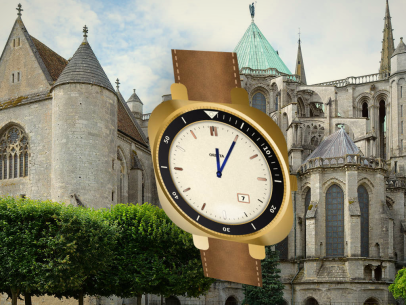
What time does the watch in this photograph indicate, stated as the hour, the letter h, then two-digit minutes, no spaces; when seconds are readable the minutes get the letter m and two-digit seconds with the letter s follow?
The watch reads 12h05
